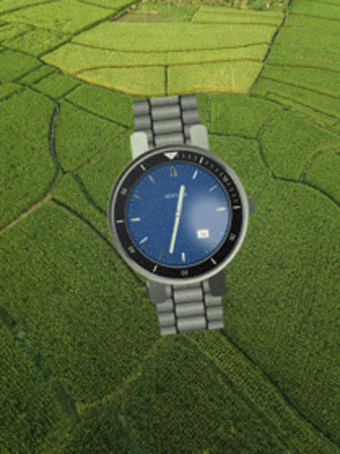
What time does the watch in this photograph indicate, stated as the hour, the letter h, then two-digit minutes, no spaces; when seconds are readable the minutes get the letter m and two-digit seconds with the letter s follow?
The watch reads 12h33
